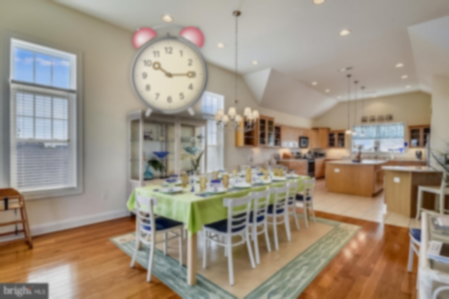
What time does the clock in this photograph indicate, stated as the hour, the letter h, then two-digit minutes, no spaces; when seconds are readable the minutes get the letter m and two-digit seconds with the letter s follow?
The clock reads 10h15
